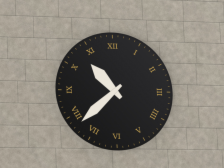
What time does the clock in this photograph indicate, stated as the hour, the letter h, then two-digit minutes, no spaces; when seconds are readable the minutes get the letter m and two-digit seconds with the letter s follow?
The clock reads 10h38
